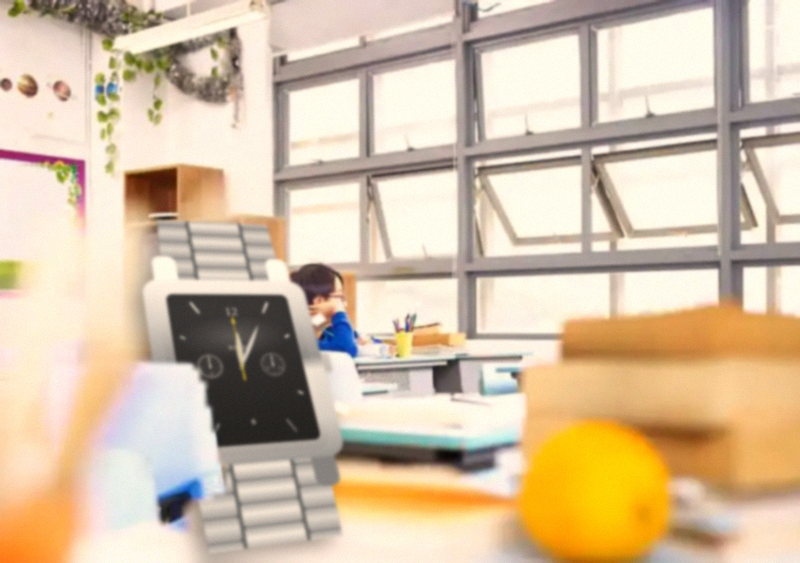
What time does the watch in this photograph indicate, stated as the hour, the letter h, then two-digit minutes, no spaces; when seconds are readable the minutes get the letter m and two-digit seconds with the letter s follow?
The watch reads 12h05
